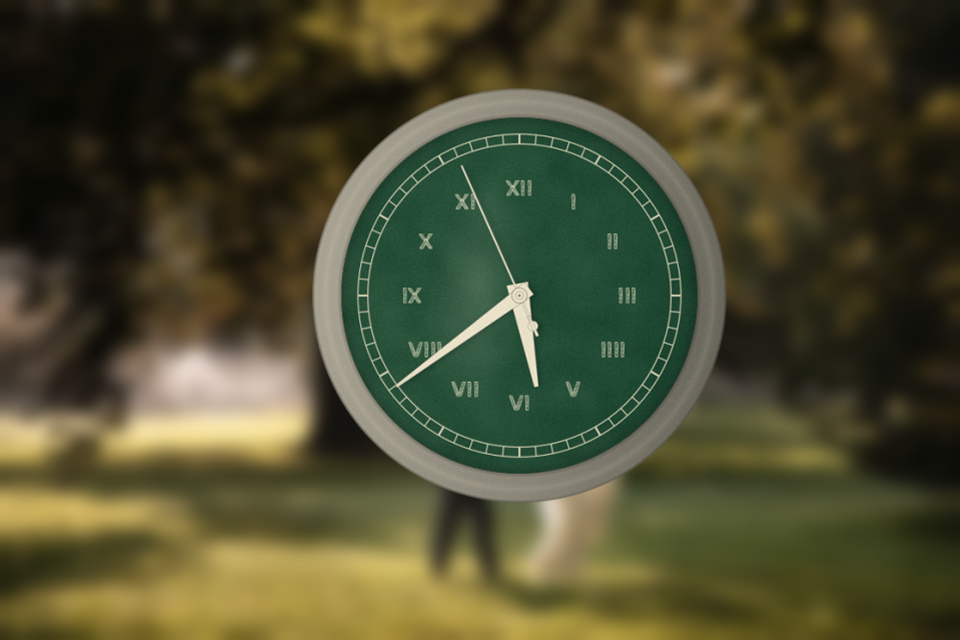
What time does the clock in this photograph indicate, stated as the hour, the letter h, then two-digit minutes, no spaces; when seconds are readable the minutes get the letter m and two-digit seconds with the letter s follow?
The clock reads 5h38m56s
